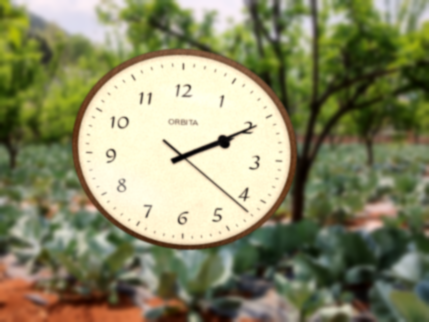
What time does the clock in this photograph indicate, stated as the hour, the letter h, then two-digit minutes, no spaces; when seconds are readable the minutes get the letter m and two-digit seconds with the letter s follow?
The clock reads 2h10m22s
